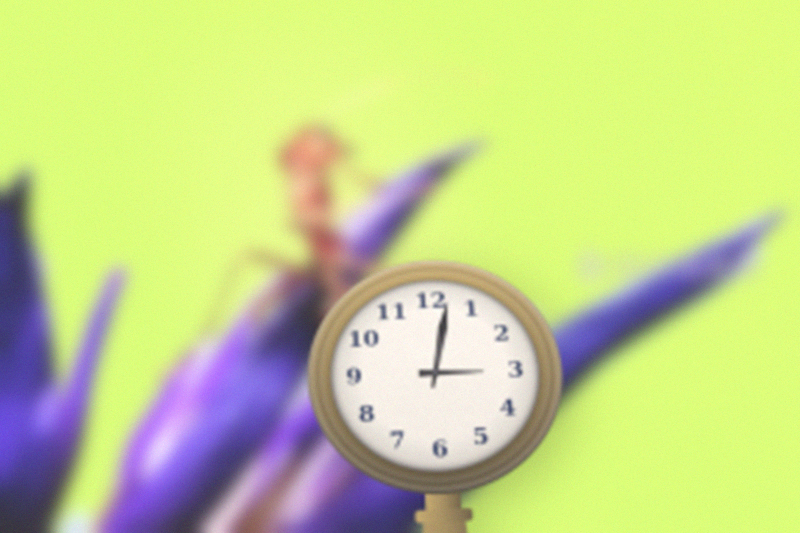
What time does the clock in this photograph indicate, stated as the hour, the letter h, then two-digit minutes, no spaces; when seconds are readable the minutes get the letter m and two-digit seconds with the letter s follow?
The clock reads 3h02
